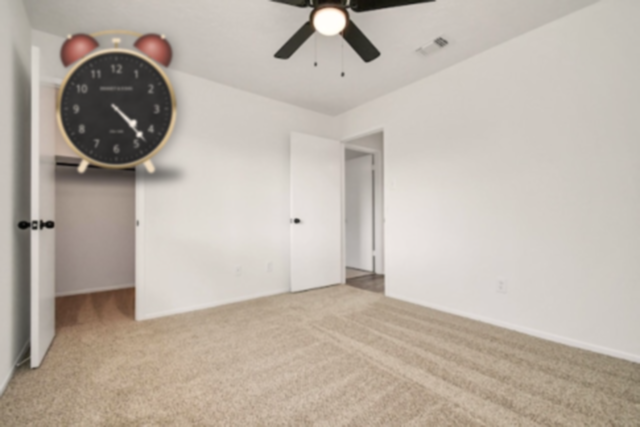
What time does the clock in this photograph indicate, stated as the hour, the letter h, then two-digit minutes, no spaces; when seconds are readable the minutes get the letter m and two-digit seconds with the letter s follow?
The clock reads 4h23
